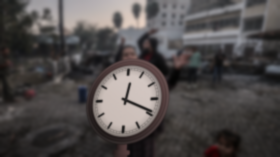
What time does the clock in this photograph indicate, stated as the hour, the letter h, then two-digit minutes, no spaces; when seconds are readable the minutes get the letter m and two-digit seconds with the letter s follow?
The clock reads 12h19
